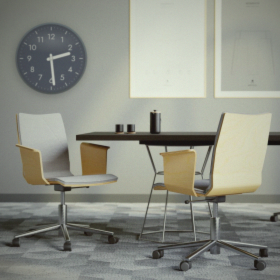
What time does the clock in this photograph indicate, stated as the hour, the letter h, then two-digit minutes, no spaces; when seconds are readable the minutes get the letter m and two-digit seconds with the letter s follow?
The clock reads 2h29
